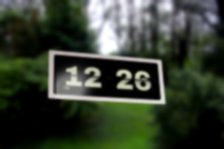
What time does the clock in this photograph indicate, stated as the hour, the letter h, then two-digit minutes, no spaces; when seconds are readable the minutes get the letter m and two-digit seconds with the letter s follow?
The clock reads 12h26
